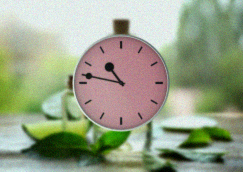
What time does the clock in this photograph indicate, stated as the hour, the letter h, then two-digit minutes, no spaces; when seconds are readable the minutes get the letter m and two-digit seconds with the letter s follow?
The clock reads 10h47
